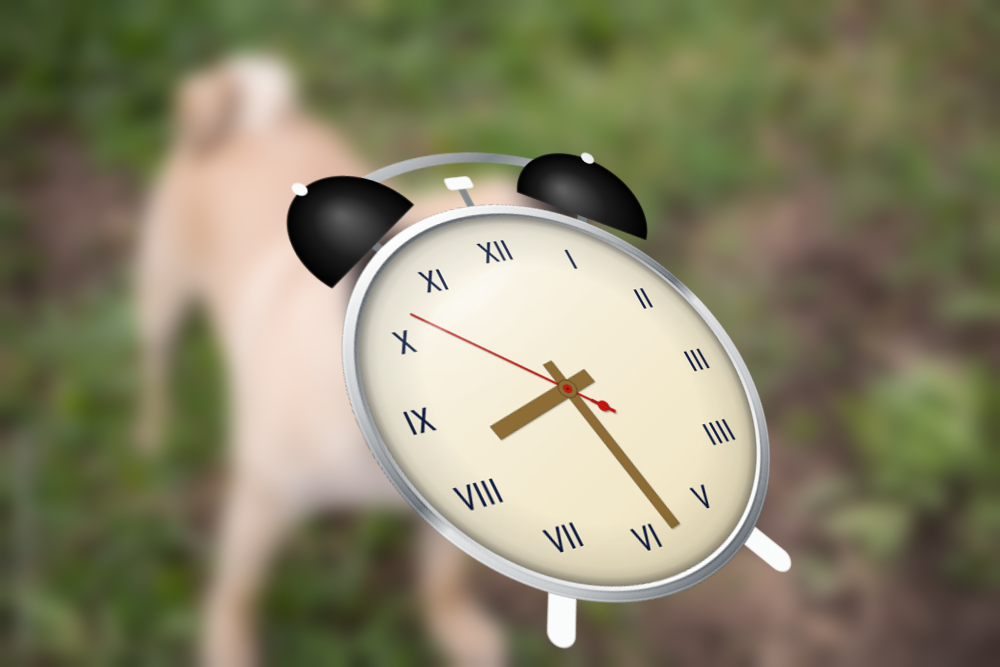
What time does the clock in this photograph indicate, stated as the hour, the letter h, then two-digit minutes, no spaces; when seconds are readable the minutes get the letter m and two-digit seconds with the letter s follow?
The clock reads 8h27m52s
